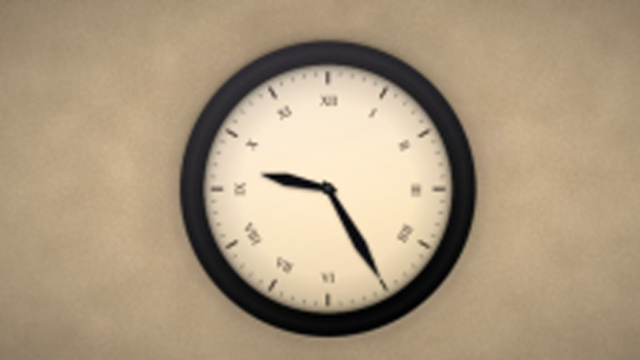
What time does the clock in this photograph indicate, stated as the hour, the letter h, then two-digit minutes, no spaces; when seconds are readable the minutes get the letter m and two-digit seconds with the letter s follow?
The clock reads 9h25
